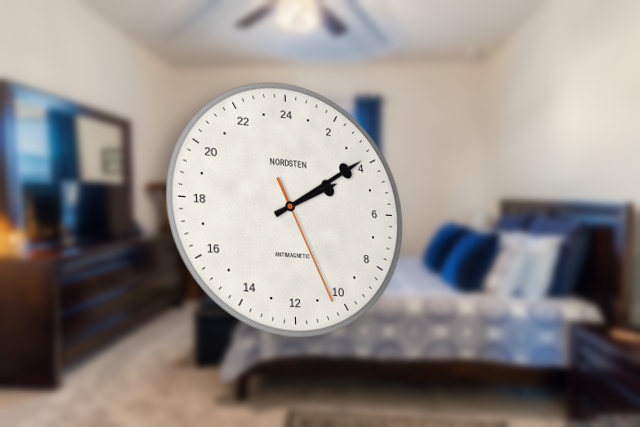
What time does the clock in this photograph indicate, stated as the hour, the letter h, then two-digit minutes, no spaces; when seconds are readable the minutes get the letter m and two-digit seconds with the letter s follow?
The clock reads 4h09m26s
